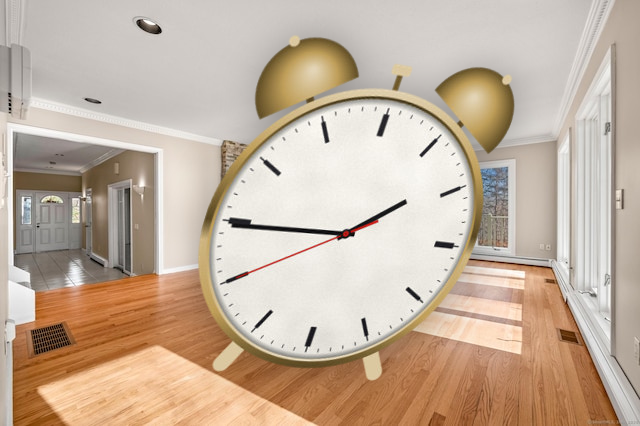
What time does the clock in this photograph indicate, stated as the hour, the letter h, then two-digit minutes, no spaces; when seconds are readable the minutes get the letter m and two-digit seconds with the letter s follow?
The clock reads 1h44m40s
